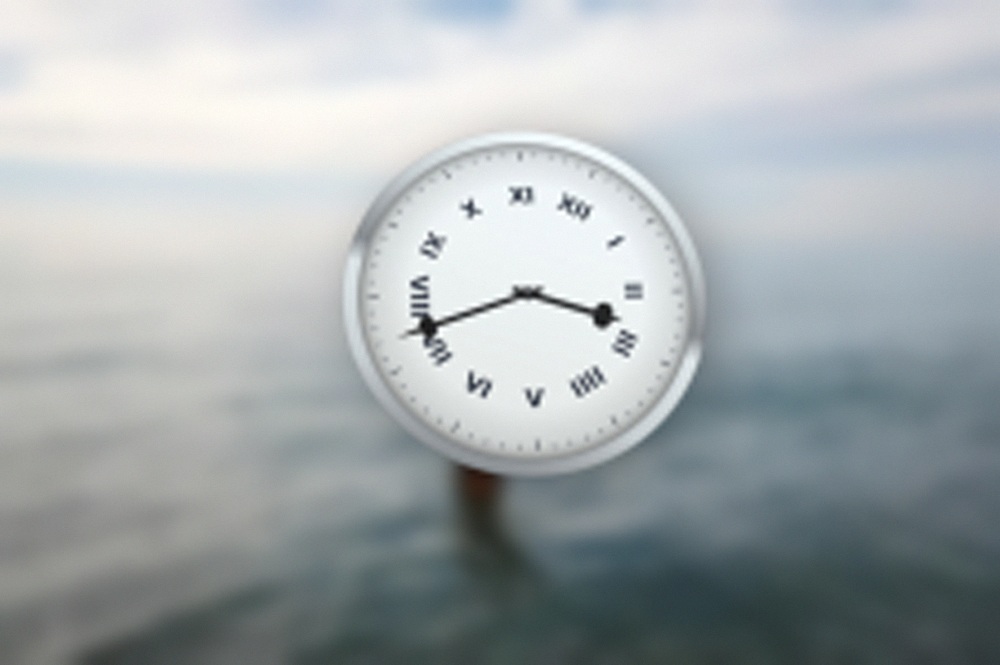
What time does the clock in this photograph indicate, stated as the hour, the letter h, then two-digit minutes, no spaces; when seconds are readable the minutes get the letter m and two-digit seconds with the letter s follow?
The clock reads 2h37
